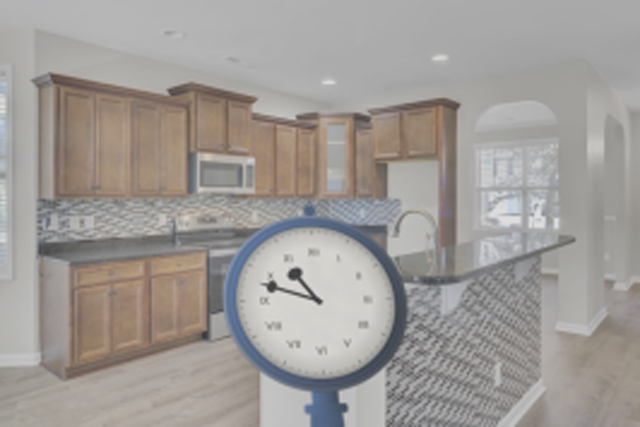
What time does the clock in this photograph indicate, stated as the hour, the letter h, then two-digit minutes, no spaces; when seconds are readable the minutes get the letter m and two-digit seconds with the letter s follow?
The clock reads 10h48
